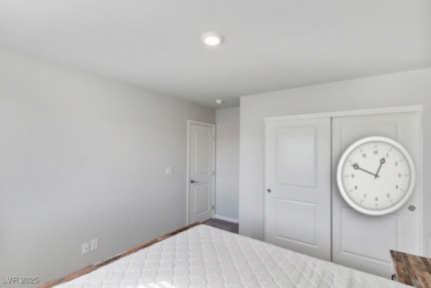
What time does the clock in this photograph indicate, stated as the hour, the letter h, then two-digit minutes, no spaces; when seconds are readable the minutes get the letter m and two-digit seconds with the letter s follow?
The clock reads 12h49
